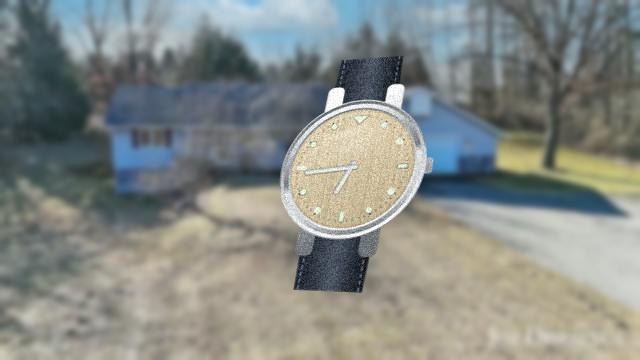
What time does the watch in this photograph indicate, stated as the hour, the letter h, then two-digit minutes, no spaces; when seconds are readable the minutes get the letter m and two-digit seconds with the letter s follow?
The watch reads 6h44
